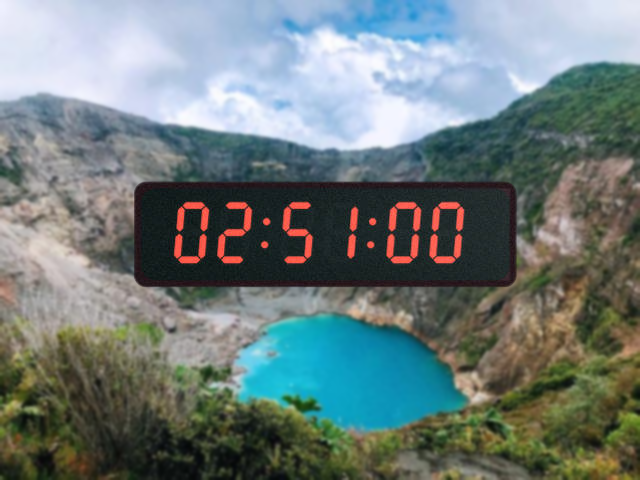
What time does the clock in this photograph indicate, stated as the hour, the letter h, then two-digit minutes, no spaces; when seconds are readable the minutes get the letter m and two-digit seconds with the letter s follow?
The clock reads 2h51m00s
